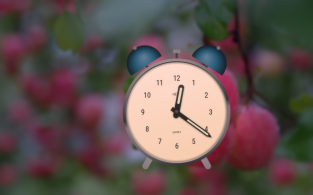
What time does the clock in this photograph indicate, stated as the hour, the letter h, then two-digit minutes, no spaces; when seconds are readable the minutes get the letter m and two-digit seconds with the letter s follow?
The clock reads 12h21
